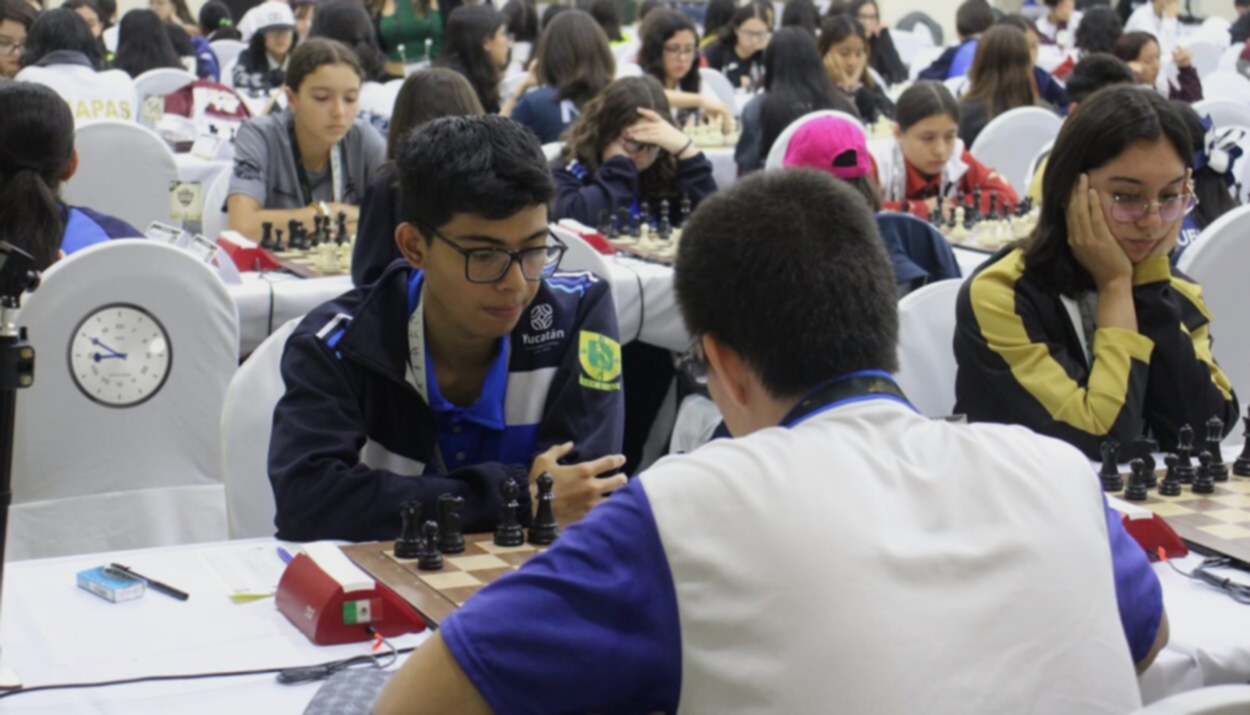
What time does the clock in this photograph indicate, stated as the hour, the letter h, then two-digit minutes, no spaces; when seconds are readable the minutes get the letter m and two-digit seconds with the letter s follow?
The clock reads 8h50
